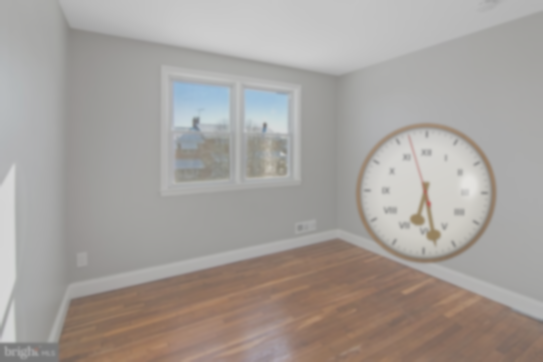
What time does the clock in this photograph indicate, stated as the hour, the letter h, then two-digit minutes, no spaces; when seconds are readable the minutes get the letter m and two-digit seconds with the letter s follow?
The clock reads 6h27m57s
